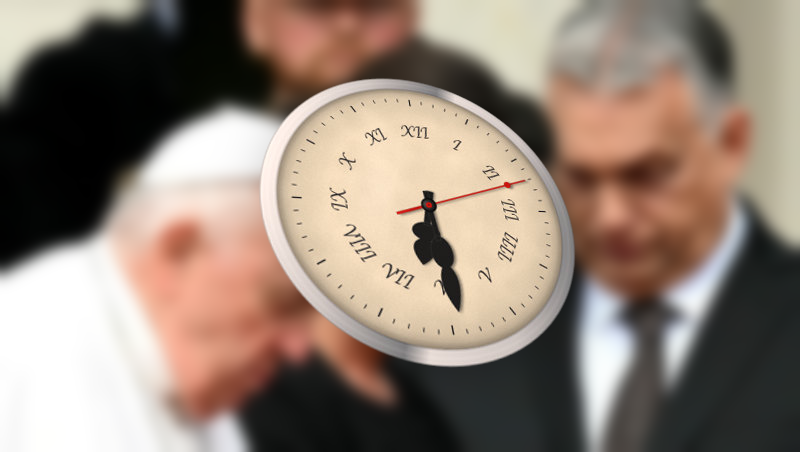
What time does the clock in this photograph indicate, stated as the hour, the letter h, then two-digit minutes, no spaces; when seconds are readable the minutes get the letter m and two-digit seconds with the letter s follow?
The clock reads 6h29m12s
